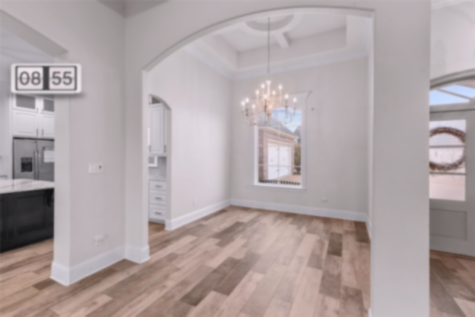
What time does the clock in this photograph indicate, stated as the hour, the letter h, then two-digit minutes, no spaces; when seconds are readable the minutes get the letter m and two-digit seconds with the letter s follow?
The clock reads 8h55
